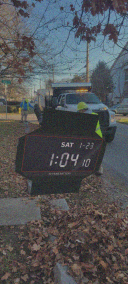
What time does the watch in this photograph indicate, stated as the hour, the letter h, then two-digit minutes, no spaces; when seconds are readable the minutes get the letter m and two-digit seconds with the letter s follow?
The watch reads 1h04m10s
